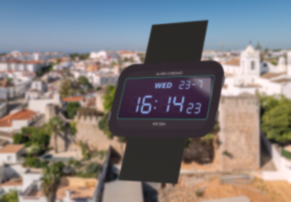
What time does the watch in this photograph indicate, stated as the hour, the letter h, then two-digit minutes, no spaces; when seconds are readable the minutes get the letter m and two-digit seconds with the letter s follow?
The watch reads 16h14
